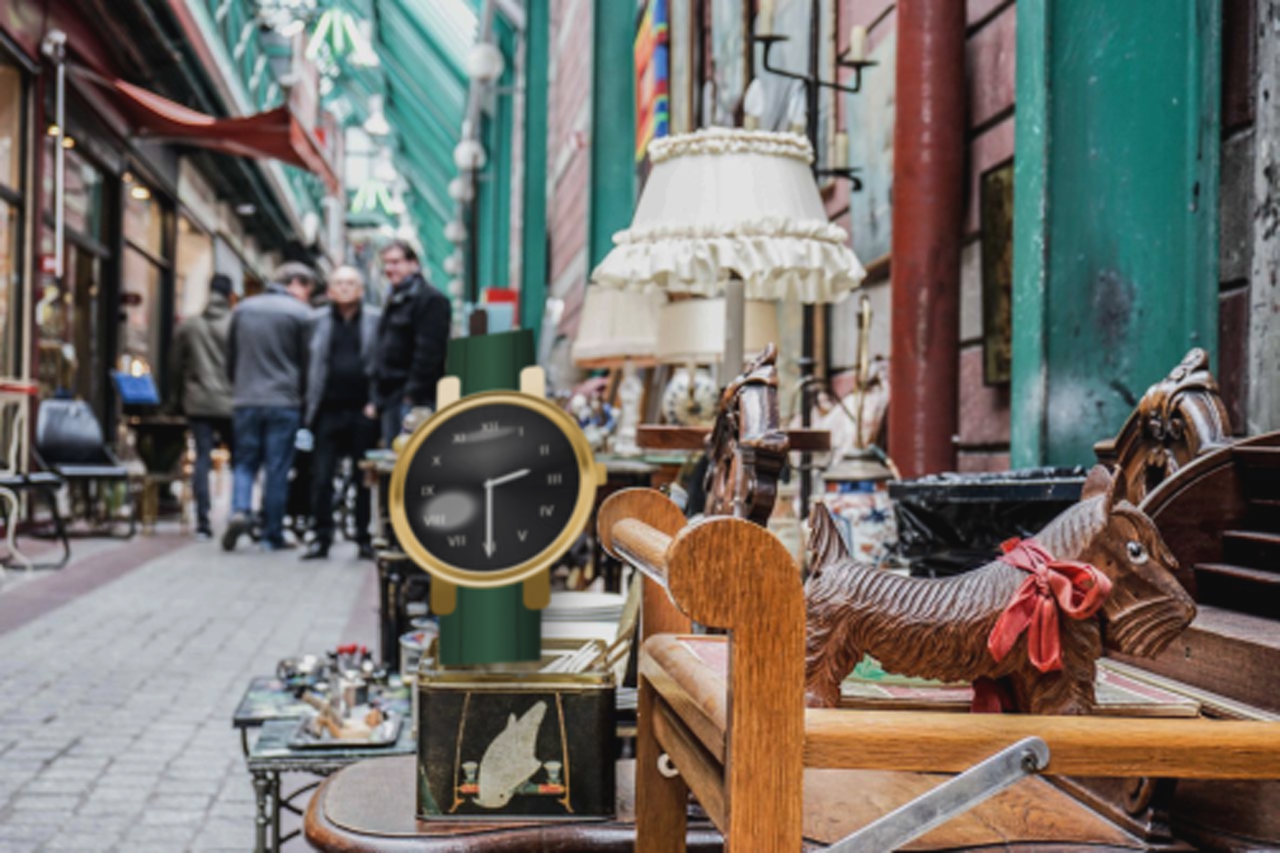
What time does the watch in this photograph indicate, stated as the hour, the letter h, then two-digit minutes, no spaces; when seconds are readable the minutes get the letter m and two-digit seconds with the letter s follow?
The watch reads 2h30
